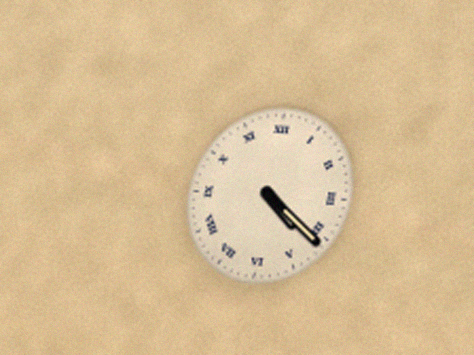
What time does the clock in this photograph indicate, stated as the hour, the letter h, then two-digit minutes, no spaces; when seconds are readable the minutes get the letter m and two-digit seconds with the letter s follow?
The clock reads 4h21
